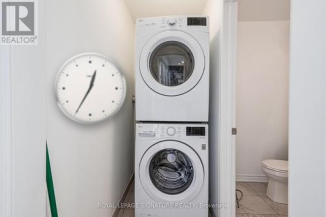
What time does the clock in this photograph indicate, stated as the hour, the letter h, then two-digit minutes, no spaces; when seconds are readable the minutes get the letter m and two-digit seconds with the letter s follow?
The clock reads 12h35
